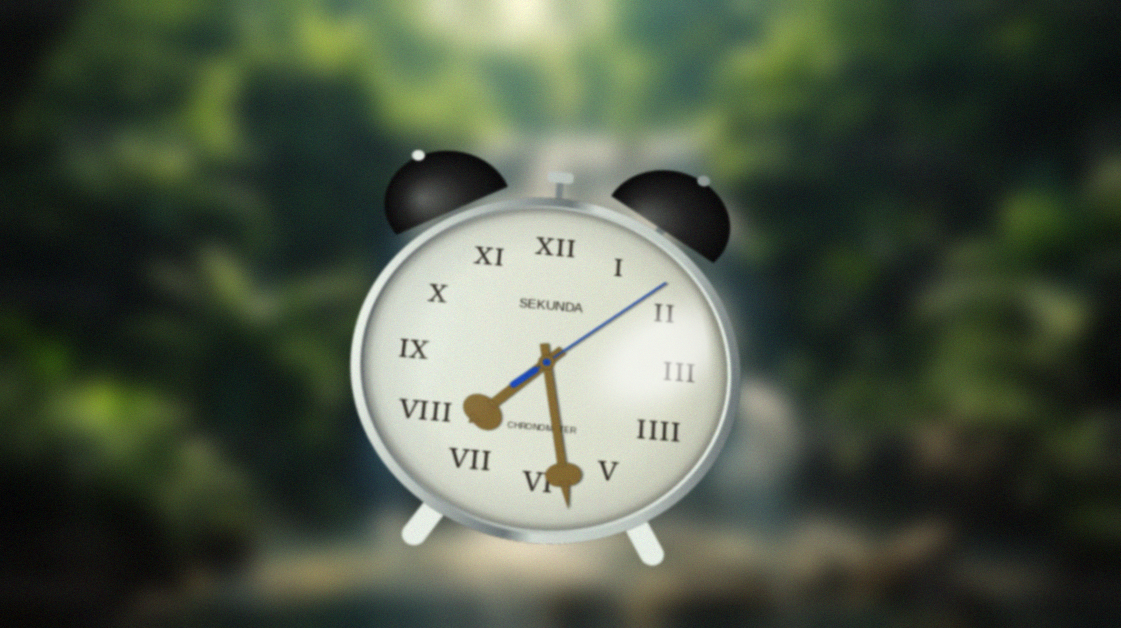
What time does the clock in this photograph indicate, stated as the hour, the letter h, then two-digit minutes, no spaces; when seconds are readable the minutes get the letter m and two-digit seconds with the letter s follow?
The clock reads 7h28m08s
